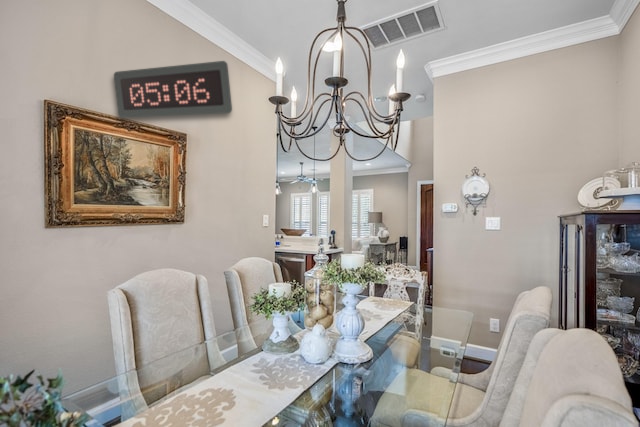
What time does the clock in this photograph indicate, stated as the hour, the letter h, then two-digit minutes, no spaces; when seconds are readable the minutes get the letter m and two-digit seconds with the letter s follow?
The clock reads 5h06
